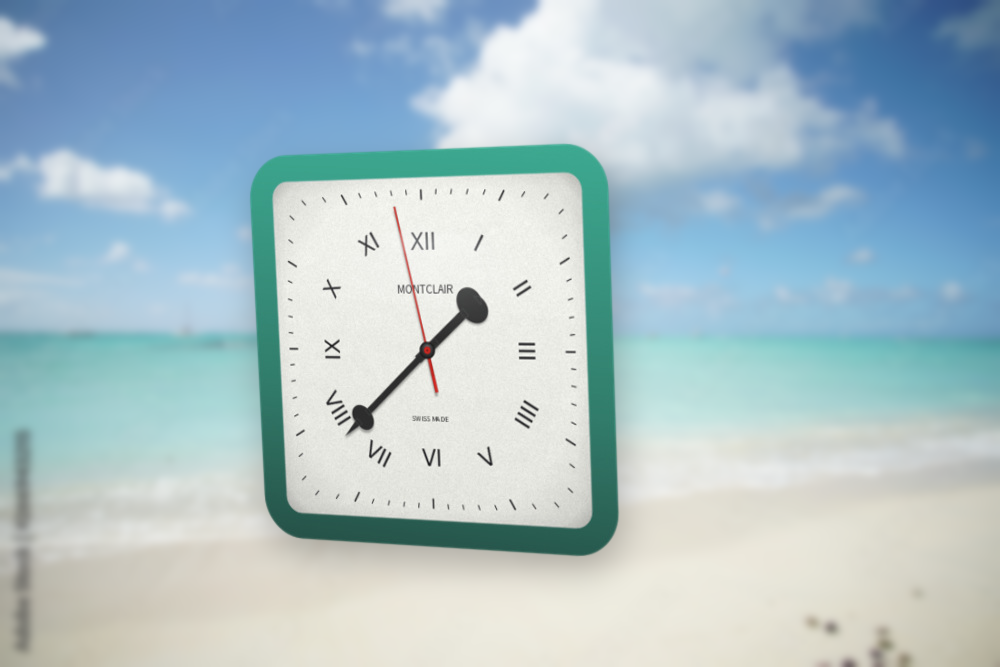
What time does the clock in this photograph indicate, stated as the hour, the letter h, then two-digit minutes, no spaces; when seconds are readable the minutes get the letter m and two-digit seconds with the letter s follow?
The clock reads 1h37m58s
